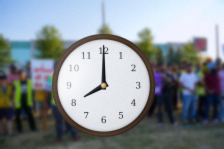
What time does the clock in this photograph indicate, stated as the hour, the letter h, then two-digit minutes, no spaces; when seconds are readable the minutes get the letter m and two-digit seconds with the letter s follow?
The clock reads 8h00
